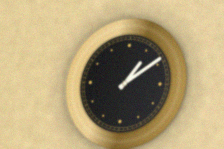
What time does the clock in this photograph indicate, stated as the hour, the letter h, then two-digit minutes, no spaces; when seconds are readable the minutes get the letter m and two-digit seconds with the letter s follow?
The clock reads 1h09
